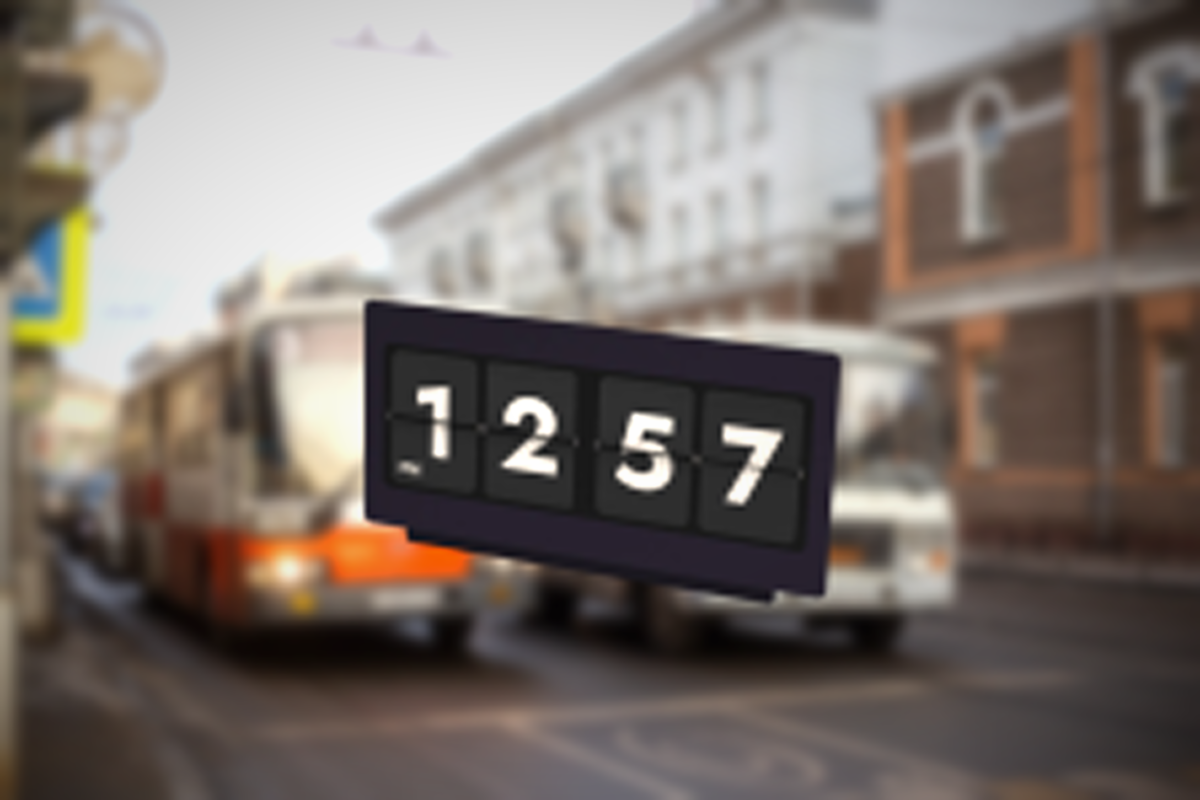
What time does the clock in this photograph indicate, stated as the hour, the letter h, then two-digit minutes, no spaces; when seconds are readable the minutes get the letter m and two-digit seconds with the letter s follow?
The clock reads 12h57
